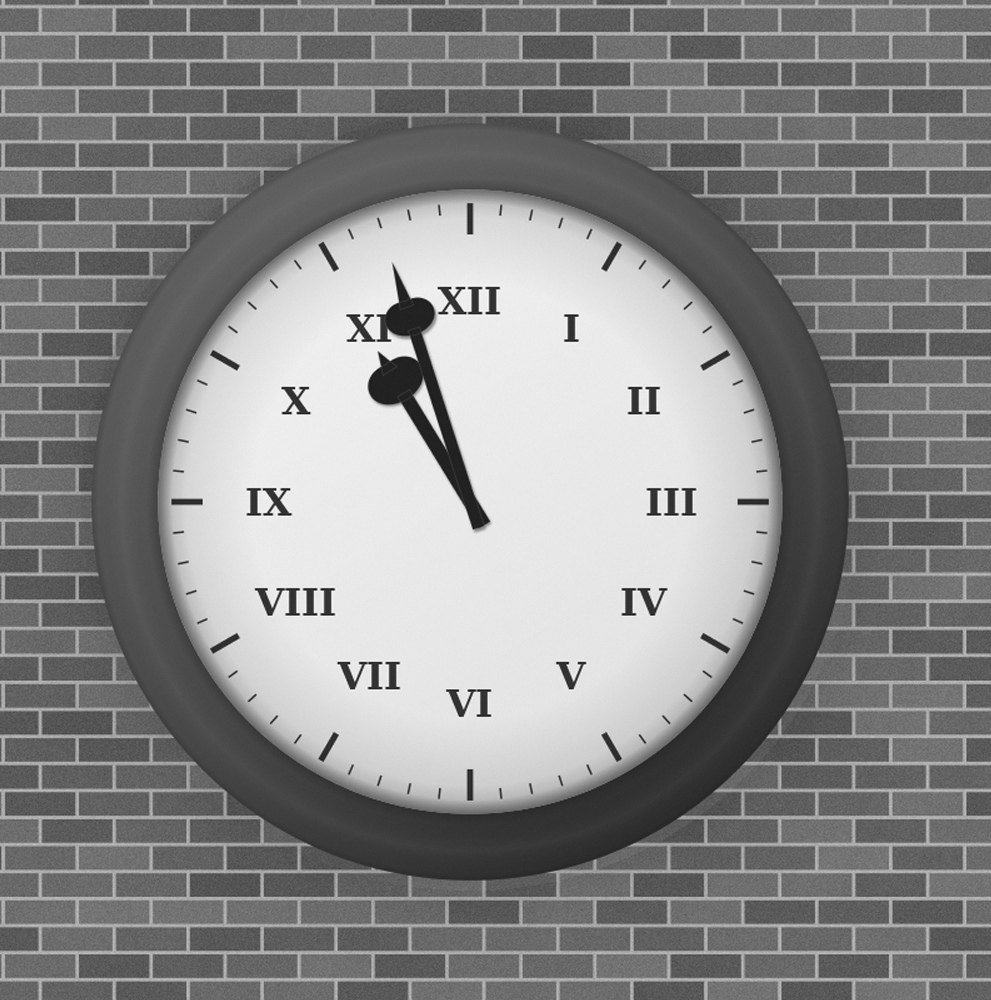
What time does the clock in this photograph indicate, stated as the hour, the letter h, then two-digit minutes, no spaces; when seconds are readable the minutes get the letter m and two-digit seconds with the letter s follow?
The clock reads 10h57
